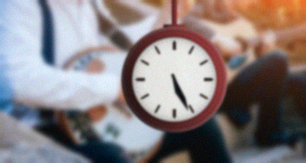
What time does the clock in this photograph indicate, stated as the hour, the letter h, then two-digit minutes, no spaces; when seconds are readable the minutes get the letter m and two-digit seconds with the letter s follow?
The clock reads 5h26
